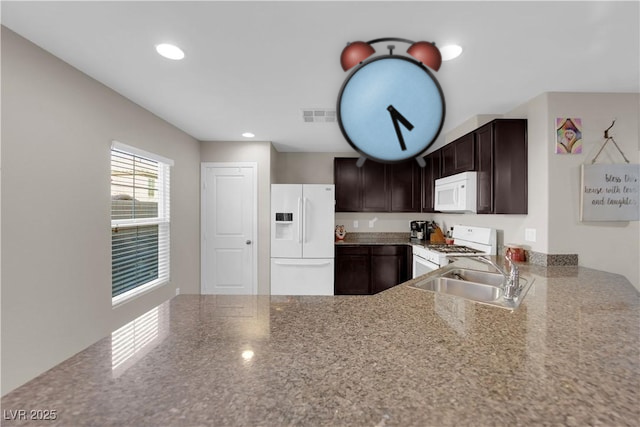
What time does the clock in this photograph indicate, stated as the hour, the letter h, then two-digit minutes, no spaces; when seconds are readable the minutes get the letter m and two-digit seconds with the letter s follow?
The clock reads 4h27
